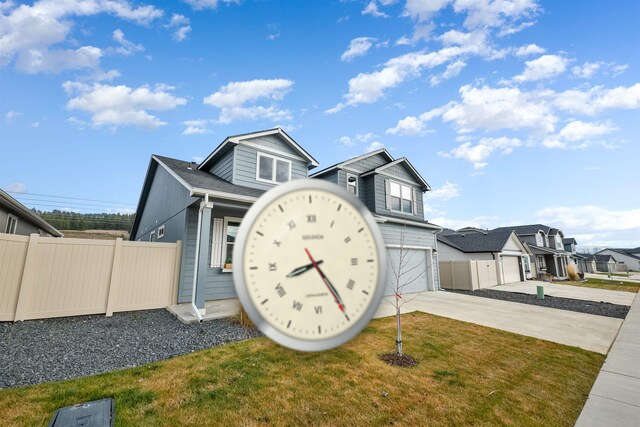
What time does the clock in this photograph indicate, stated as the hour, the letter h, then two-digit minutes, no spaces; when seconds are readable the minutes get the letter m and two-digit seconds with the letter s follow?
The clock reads 8h24m25s
